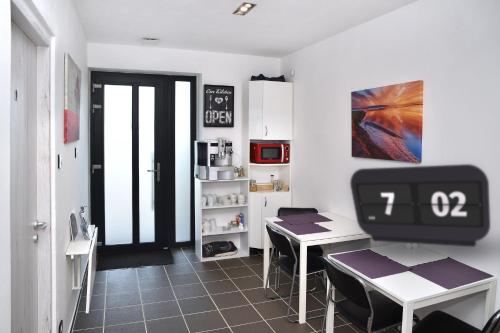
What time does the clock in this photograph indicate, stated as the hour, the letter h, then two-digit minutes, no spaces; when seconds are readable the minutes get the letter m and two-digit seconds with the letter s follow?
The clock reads 7h02
